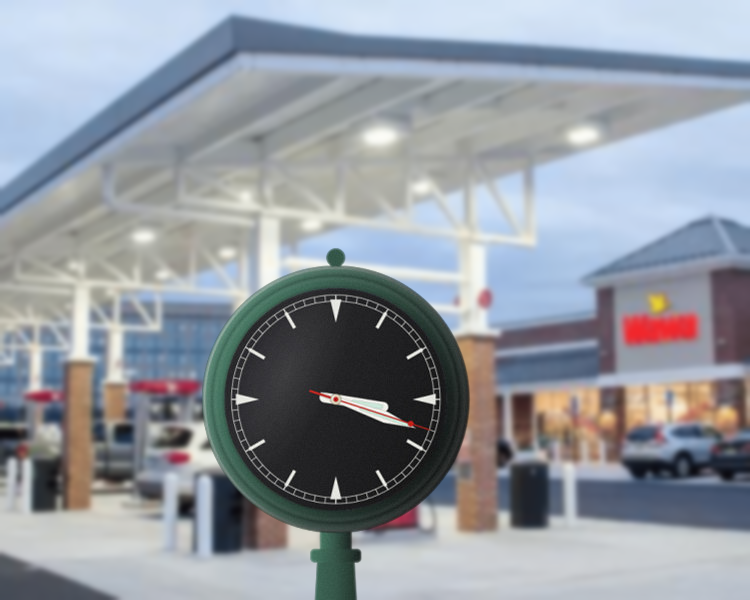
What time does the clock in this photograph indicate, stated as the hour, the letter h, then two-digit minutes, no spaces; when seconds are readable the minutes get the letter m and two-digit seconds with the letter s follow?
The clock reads 3h18m18s
